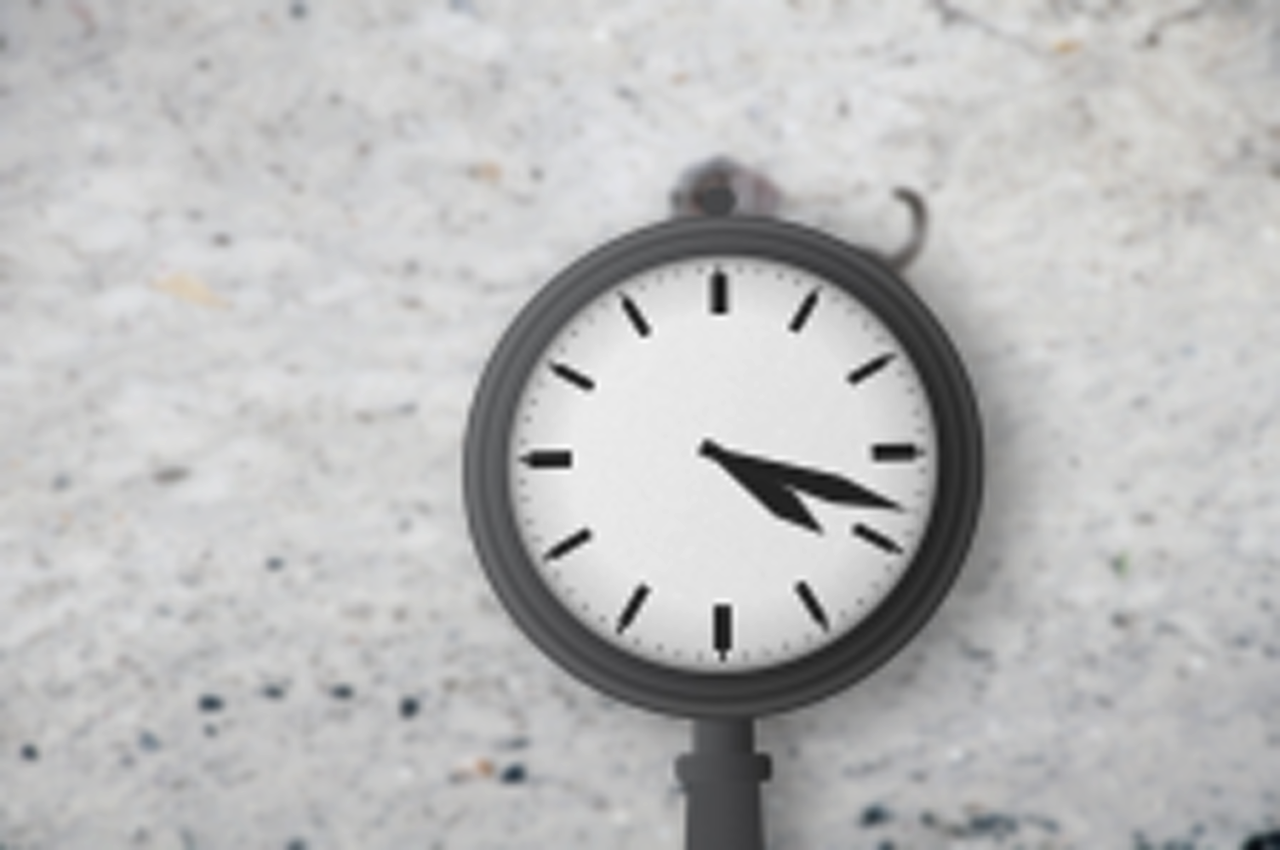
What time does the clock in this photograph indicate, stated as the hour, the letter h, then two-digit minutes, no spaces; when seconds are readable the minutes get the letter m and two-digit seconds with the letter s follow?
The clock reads 4h18
